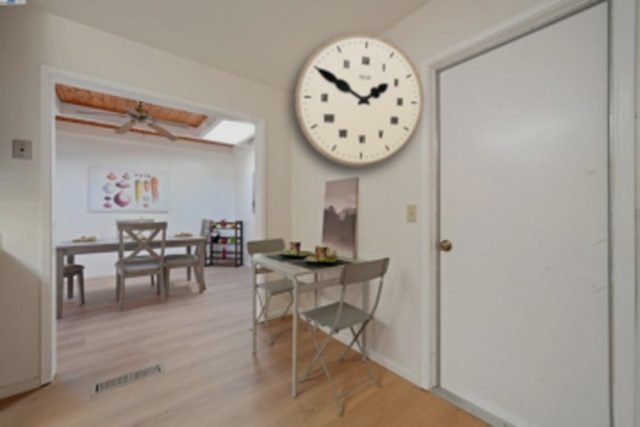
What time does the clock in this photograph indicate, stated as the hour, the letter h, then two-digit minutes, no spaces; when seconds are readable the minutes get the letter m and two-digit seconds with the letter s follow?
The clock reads 1h50
